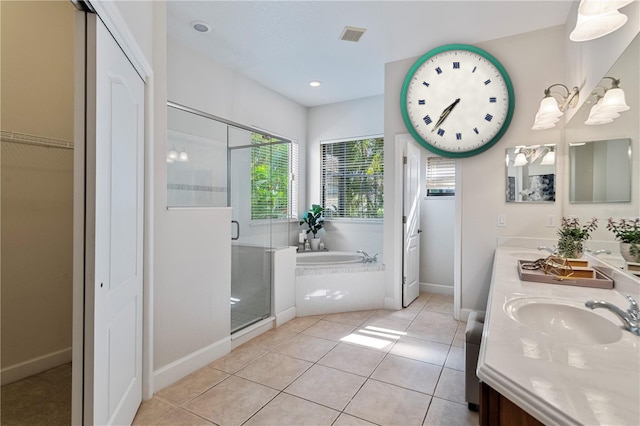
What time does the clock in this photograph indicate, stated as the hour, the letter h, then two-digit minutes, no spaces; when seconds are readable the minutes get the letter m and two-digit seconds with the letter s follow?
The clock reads 7h37
